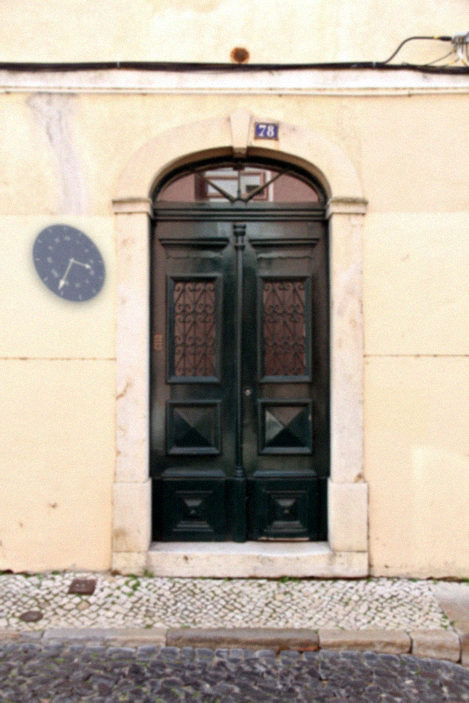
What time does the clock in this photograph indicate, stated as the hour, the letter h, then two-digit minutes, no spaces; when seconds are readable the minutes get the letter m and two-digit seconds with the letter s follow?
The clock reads 3h36
